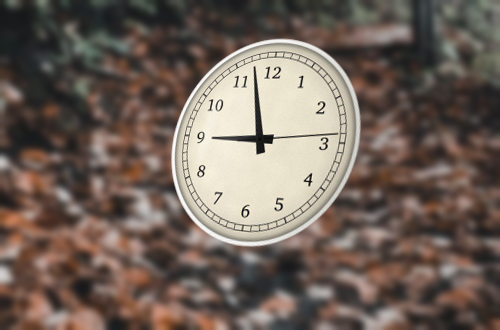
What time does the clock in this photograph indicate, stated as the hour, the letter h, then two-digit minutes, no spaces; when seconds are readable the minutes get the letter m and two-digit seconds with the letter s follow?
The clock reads 8h57m14s
